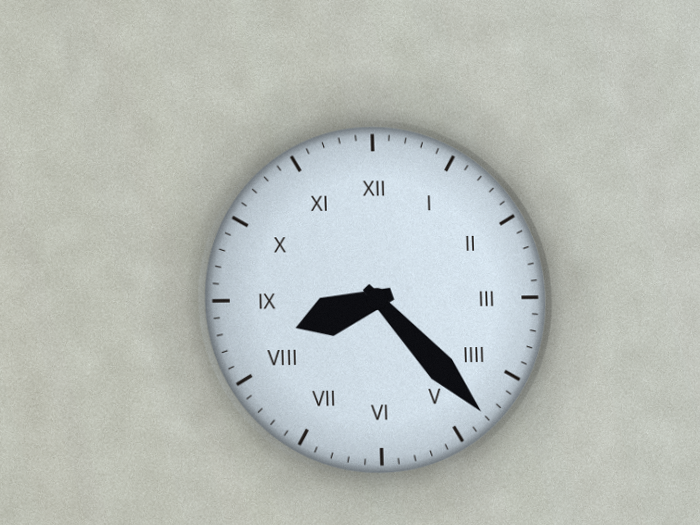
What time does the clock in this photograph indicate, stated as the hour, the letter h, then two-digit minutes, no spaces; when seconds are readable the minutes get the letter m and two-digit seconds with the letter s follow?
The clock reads 8h23
